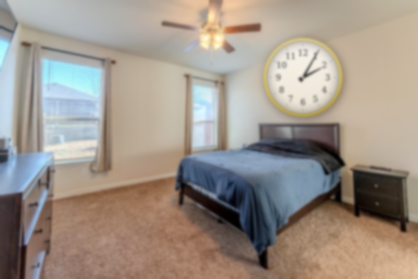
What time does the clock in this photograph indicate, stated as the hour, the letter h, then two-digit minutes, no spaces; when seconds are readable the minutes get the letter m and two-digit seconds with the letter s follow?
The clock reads 2h05
